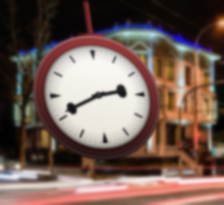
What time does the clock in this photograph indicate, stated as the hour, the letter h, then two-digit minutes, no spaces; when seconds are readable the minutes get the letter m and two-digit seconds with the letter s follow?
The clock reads 2h41
